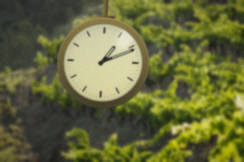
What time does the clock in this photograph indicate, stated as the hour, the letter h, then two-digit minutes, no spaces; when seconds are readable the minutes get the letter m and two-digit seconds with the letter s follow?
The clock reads 1h11
